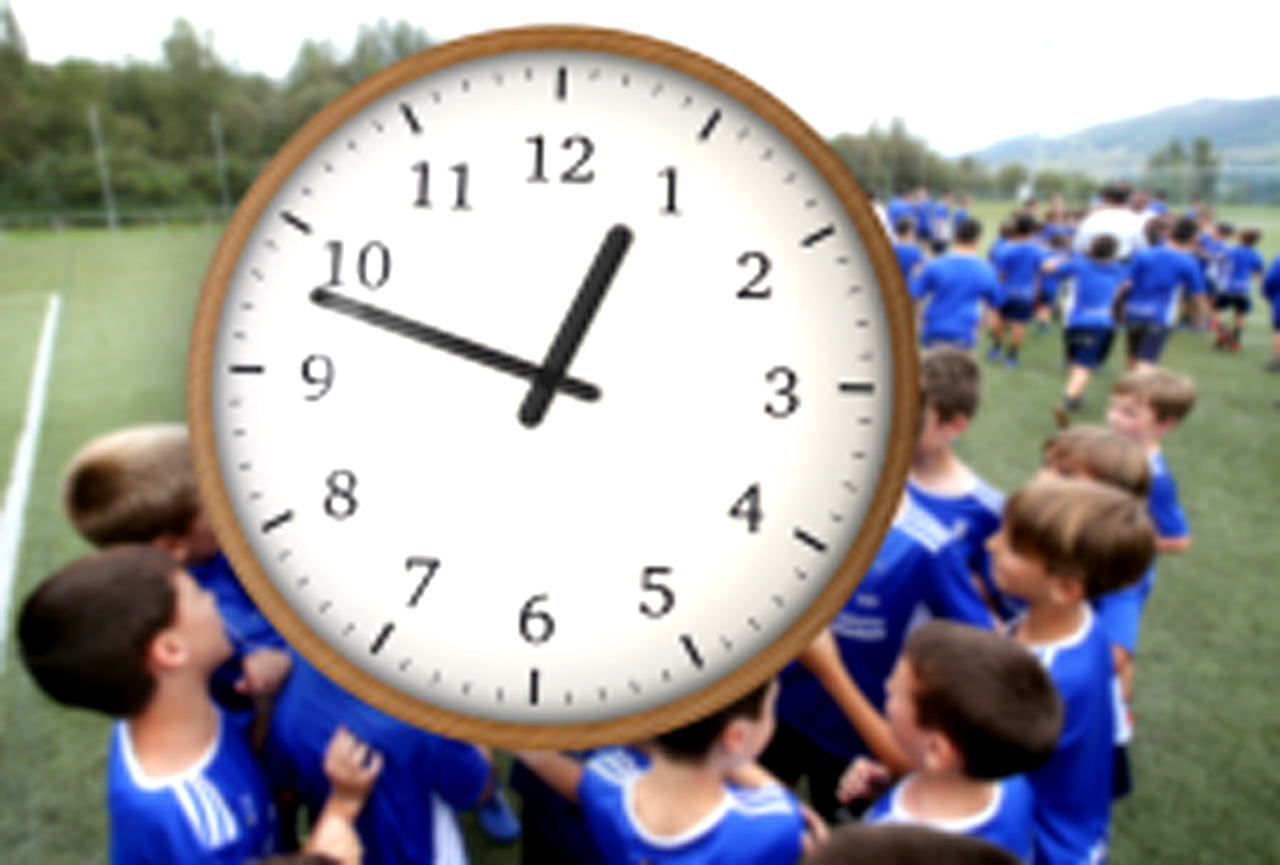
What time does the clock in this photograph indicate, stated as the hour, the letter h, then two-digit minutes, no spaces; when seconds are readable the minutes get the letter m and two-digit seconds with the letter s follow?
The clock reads 12h48
